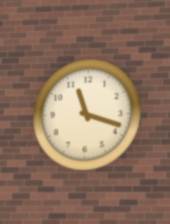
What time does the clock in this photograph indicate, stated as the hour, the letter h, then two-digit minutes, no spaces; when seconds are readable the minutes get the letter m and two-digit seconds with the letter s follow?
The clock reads 11h18
